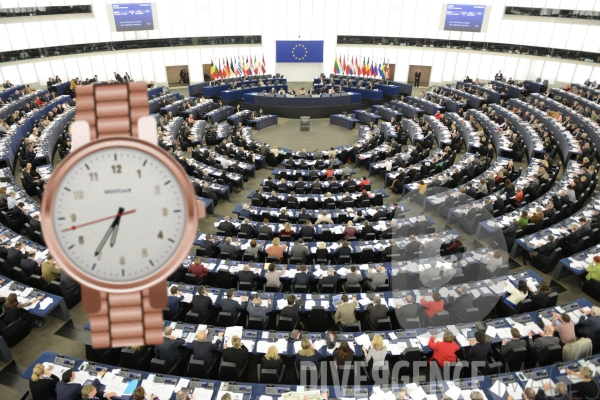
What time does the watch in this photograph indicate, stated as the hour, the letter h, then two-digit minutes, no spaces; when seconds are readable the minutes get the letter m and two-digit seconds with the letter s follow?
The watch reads 6h35m43s
